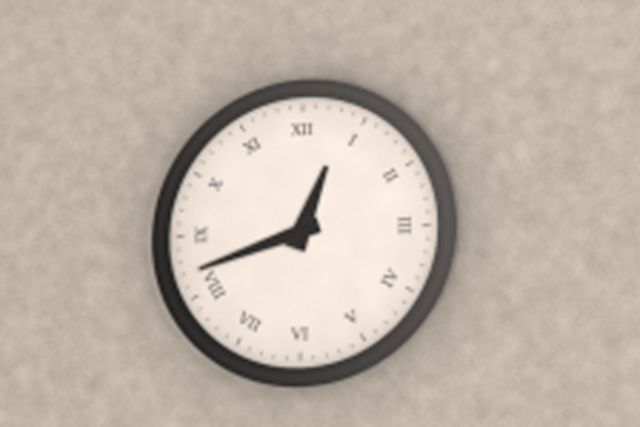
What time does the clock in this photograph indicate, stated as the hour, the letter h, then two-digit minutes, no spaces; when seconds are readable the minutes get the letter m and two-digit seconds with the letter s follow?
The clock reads 12h42
